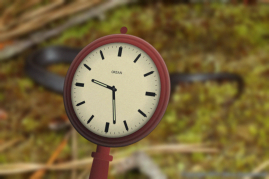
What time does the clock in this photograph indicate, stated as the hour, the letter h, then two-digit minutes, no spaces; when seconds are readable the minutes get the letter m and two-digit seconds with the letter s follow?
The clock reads 9h28
